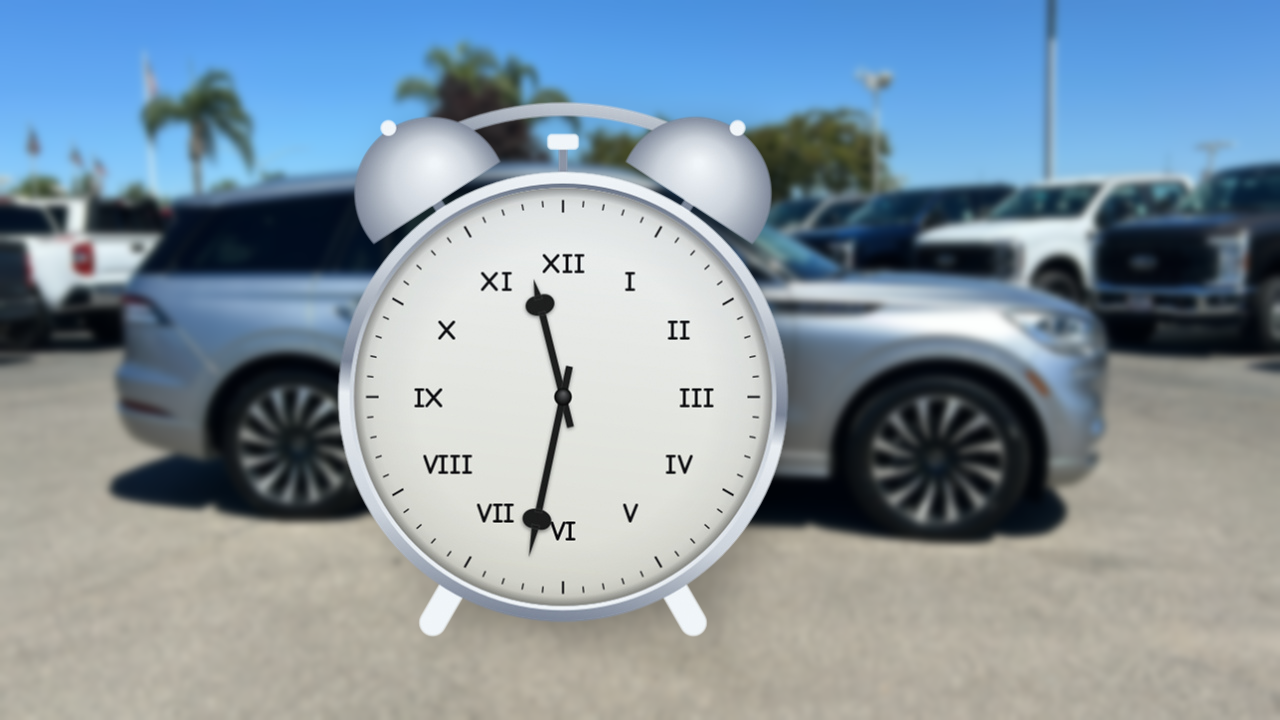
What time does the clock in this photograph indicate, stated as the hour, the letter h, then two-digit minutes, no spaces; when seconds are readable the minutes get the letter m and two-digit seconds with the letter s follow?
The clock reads 11h32
